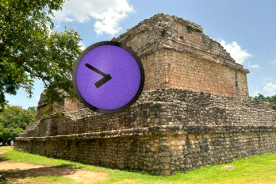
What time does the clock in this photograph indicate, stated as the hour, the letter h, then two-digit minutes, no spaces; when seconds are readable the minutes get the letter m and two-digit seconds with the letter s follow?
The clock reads 7h50
